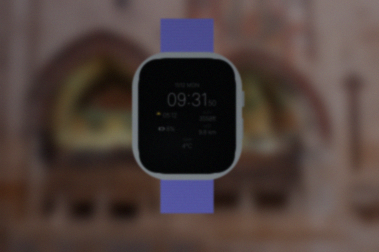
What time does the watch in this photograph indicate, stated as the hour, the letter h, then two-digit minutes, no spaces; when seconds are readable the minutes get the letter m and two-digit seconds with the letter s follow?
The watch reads 9h31
